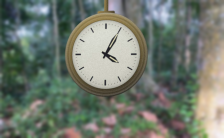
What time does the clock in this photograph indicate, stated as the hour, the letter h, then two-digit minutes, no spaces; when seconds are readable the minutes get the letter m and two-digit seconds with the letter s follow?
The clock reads 4h05
